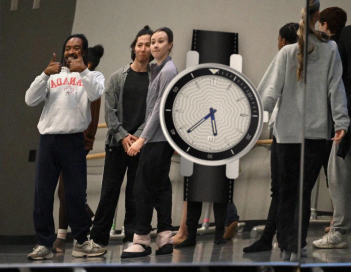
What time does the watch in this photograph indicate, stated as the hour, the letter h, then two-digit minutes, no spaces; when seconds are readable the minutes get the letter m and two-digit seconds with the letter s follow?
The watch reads 5h38
